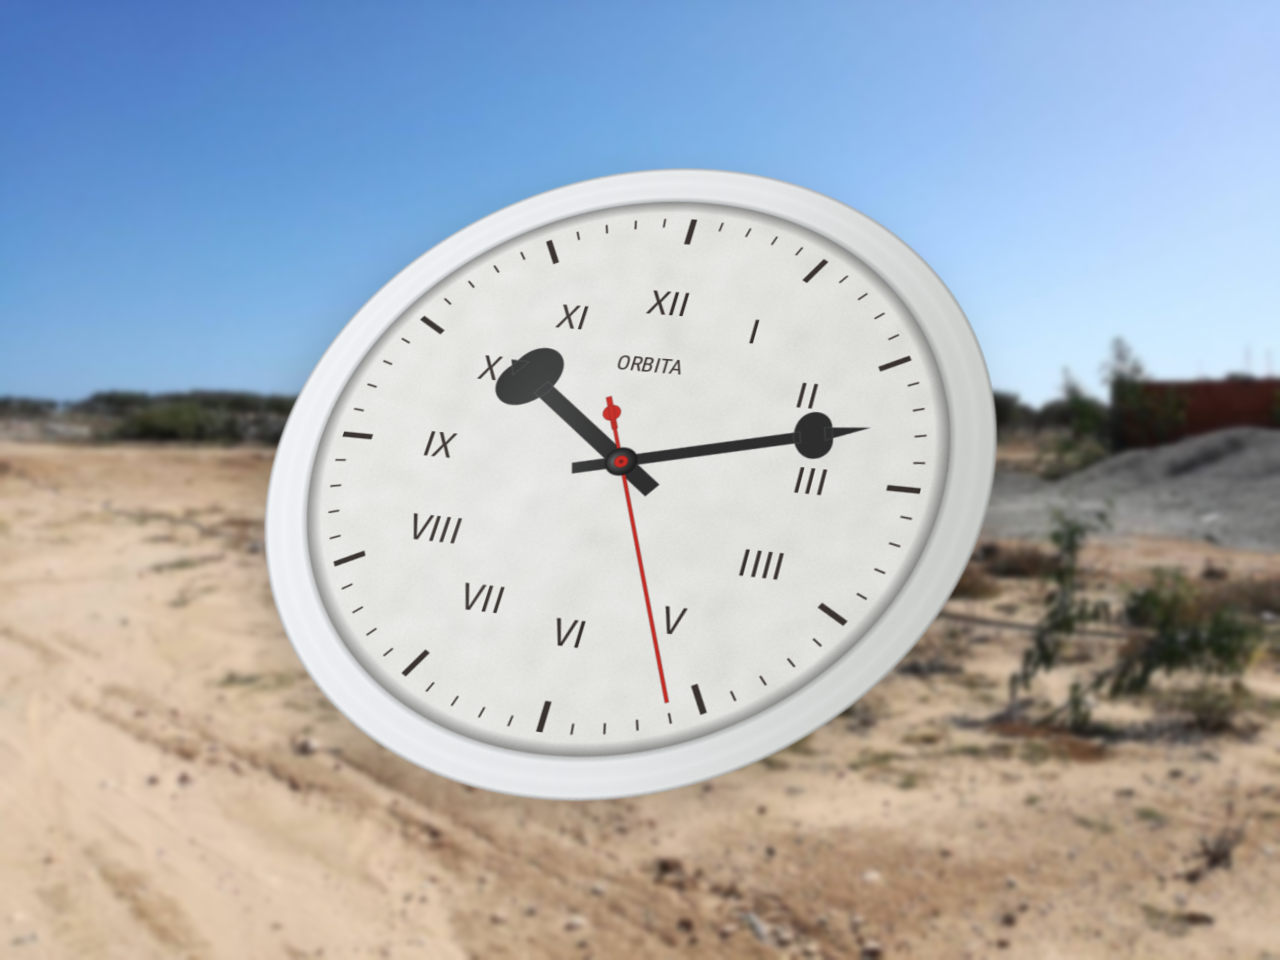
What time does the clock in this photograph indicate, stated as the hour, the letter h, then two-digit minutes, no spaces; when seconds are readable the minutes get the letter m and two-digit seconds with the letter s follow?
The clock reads 10h12m26s
